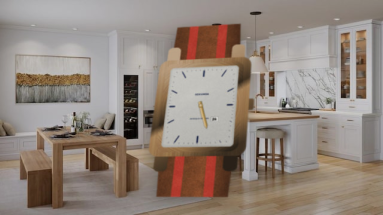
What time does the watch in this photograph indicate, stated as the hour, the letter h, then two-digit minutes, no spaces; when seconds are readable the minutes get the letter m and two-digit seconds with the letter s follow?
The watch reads 5h27
